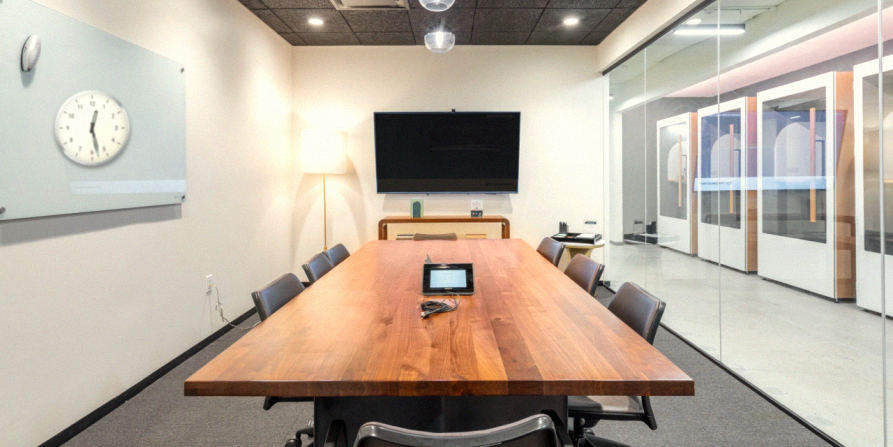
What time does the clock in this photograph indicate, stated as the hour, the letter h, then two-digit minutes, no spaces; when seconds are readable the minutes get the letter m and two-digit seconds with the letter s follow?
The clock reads 12h28
